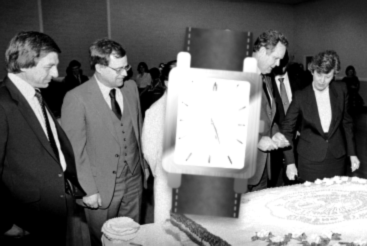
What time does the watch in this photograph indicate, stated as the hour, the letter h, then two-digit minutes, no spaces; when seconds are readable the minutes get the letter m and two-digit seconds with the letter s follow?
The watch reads 5h26
